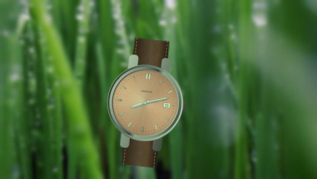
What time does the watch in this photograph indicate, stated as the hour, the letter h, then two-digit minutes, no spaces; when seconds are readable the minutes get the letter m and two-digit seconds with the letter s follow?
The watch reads 8h12
